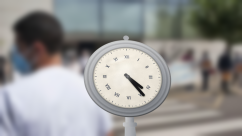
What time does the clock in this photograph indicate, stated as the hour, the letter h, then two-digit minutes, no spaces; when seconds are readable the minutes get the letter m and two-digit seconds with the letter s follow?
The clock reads 4h24
